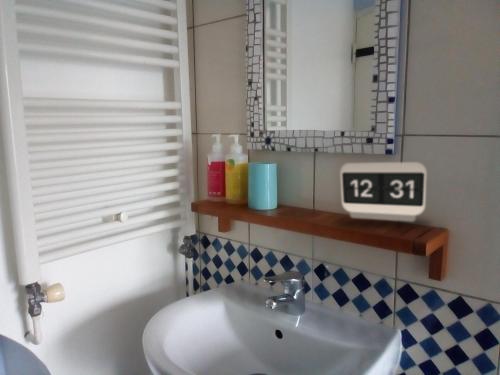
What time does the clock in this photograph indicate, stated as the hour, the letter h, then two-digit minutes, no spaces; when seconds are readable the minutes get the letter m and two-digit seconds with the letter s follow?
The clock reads 12h31
